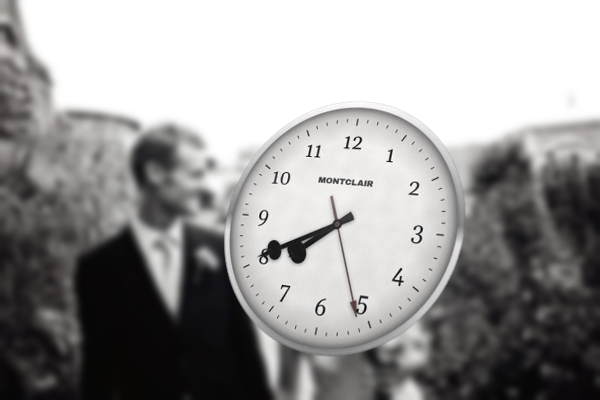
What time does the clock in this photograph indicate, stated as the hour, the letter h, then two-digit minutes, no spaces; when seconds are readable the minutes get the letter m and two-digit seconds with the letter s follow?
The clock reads 7h40m26s
